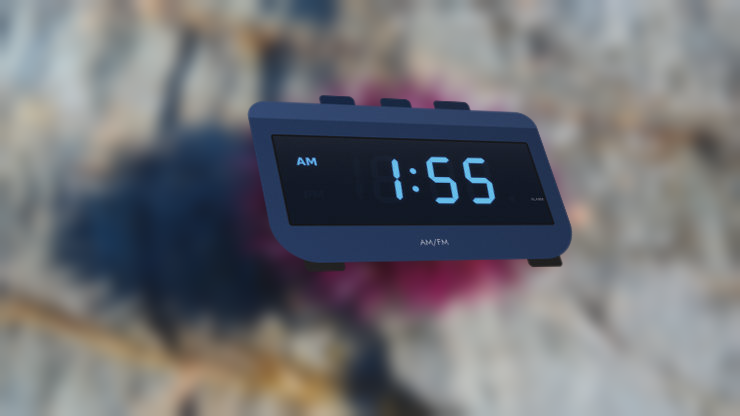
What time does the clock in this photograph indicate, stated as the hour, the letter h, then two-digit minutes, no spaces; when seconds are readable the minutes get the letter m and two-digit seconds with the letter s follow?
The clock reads 1h55
